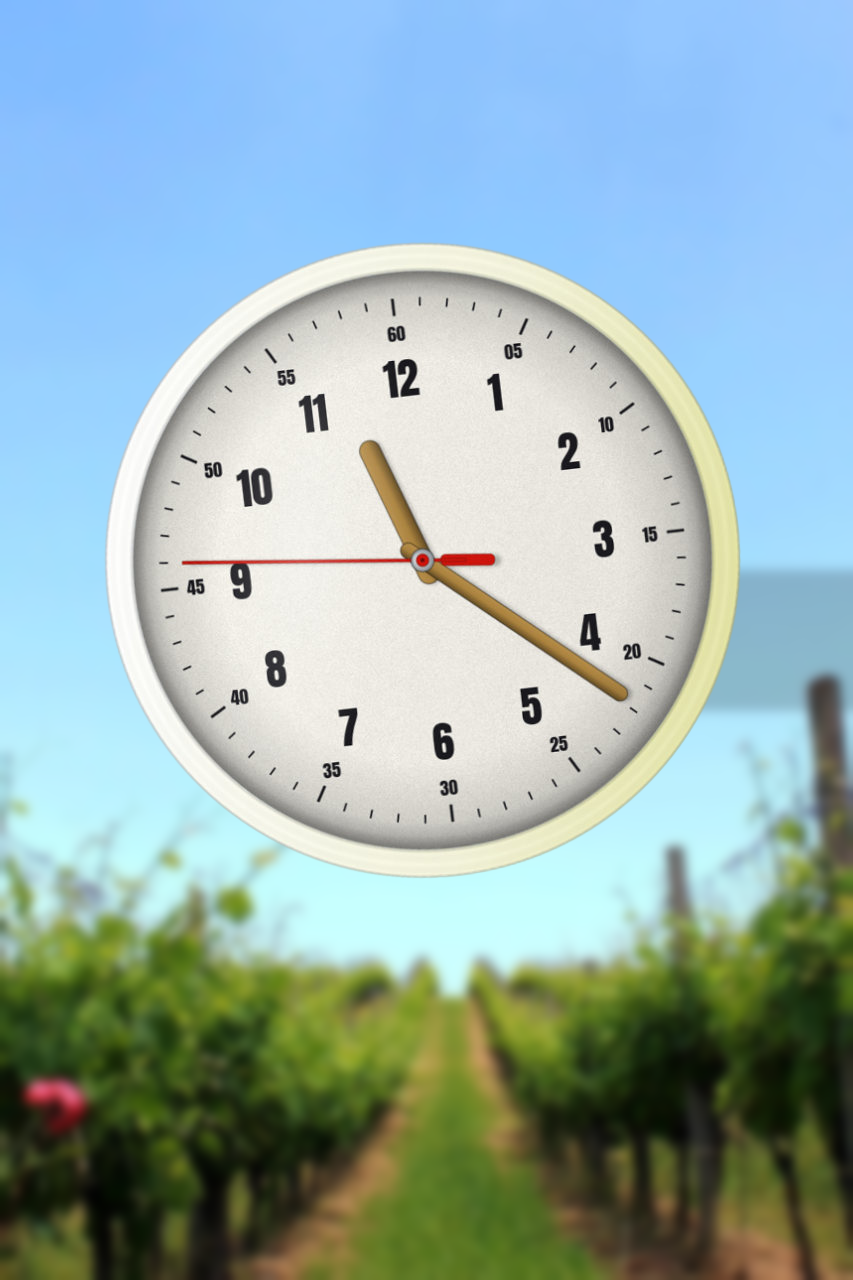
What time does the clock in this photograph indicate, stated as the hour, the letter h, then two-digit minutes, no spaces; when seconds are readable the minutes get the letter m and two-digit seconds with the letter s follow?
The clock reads 11h21m46s
